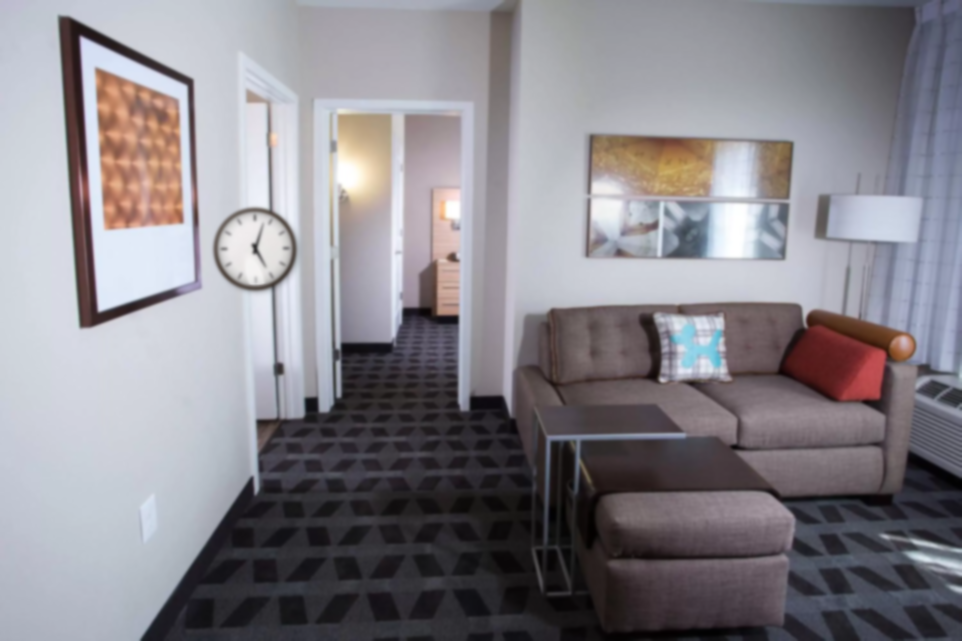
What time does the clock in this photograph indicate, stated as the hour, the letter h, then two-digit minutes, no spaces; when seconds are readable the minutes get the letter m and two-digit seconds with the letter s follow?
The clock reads 5h03
